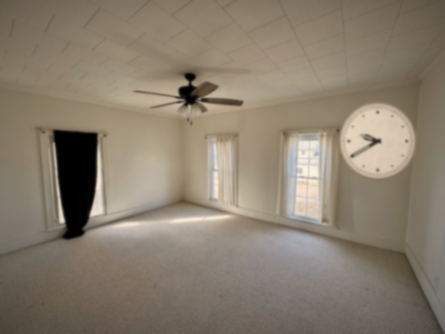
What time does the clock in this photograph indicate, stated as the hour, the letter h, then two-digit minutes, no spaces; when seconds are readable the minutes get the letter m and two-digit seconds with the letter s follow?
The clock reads 9h40
